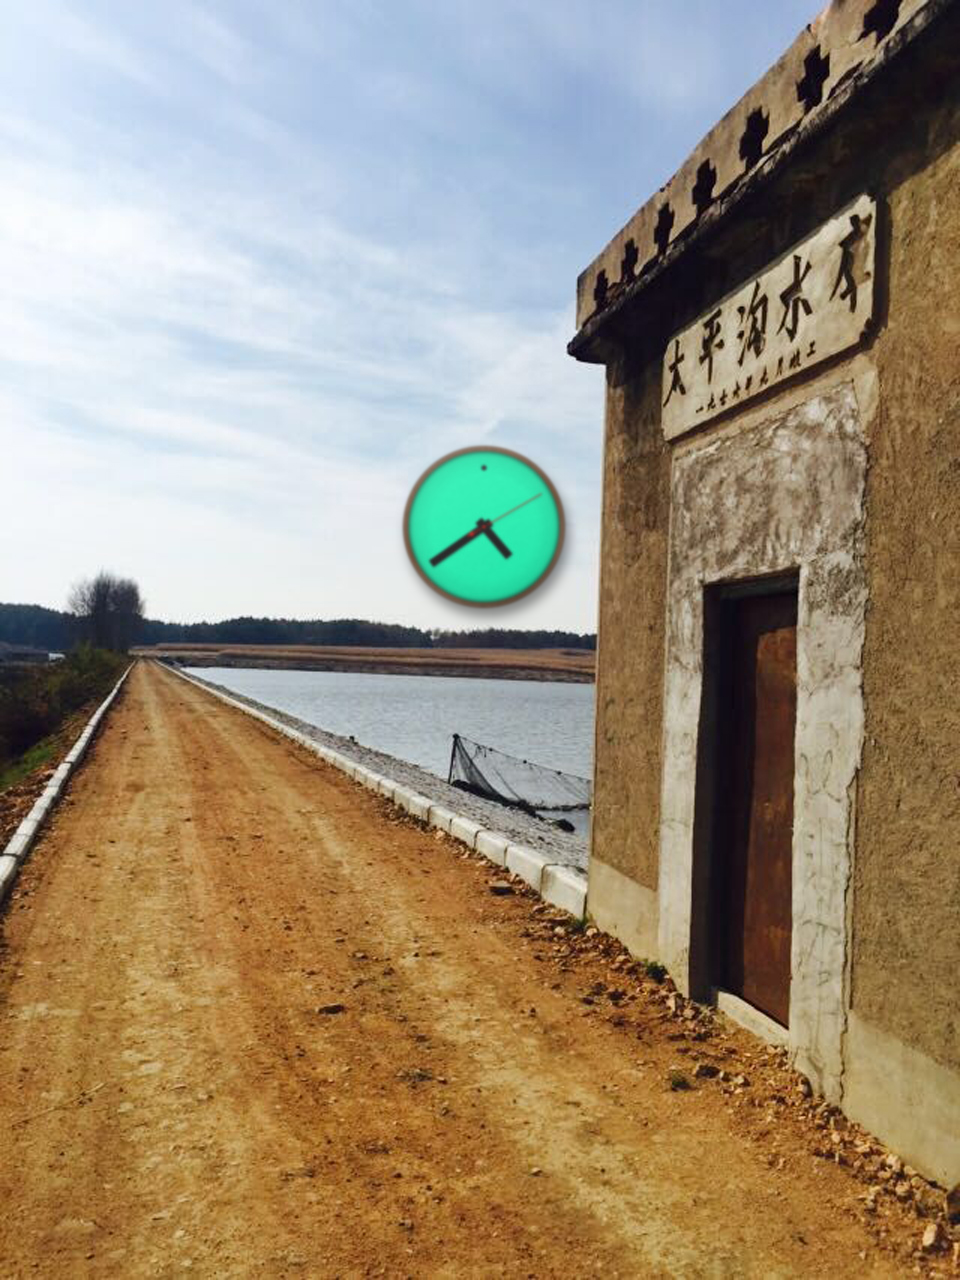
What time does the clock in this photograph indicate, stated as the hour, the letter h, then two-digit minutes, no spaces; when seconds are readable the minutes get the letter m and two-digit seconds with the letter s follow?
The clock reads 4h39m10s
